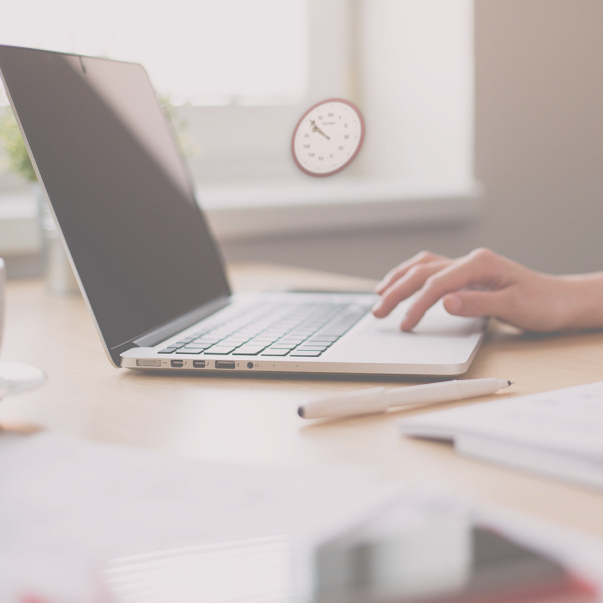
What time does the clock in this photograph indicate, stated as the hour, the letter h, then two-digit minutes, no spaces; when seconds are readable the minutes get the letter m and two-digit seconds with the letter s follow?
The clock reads 9h51
